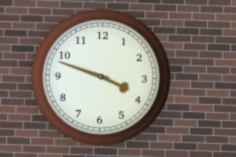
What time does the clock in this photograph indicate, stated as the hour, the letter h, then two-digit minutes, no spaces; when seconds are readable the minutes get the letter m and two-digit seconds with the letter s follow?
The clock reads 3h48
